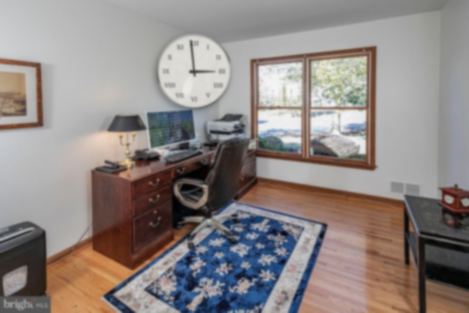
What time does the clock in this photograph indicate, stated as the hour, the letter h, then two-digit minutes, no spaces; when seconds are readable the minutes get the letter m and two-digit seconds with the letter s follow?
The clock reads 2h59
